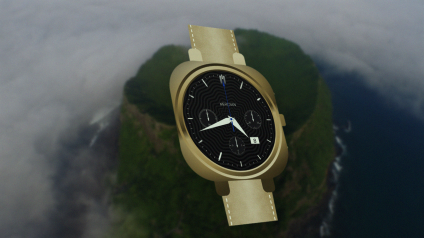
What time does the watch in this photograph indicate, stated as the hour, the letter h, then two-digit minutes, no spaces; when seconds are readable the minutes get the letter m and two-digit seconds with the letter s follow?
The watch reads 4h42
